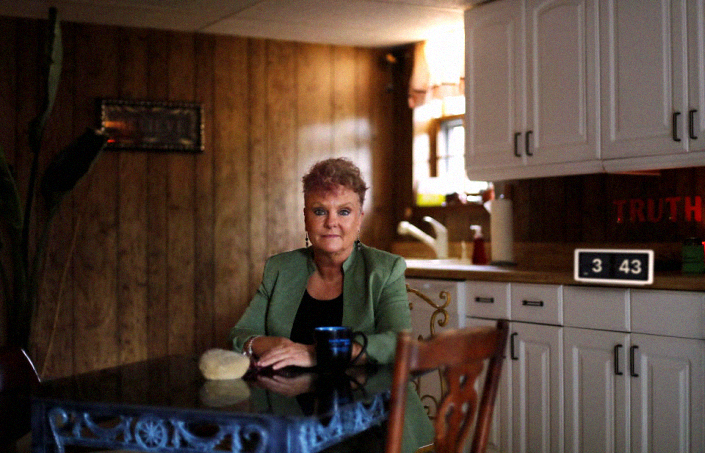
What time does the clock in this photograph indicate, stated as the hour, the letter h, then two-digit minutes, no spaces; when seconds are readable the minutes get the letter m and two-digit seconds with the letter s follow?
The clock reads 3h43
